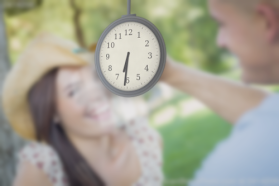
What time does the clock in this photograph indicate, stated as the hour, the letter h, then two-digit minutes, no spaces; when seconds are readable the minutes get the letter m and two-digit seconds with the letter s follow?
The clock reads 6h31
